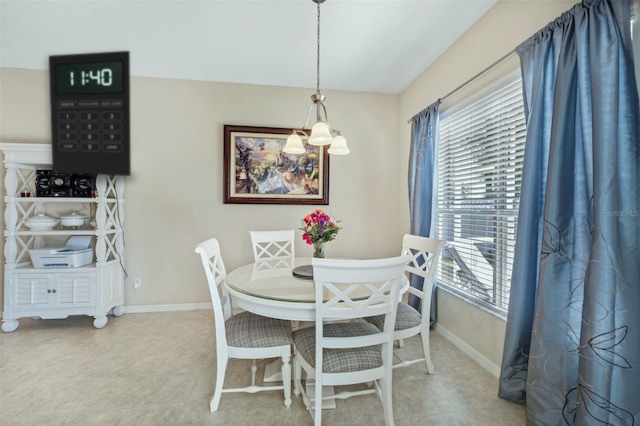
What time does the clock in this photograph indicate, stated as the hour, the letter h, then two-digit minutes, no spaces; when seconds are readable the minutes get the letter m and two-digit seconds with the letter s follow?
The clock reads 11h40
